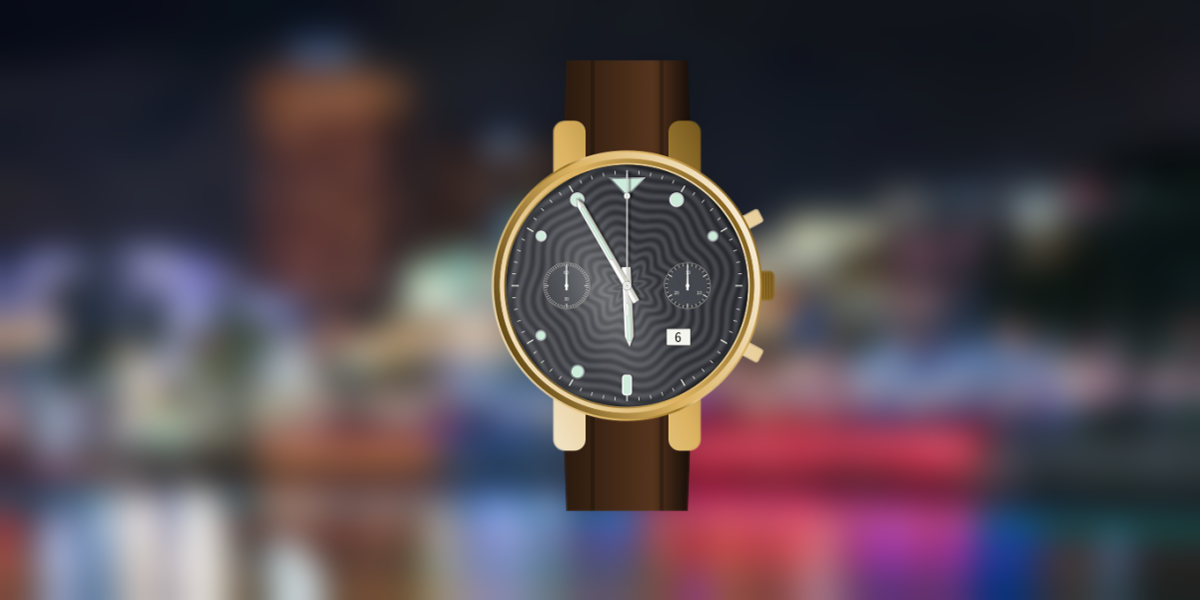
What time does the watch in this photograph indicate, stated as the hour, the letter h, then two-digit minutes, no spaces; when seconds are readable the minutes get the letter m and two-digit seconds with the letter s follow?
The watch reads 5h55
